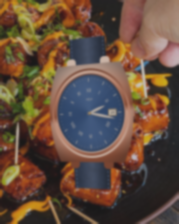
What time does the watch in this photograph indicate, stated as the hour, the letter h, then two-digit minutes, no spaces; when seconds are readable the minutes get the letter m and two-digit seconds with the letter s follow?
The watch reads 2h17
